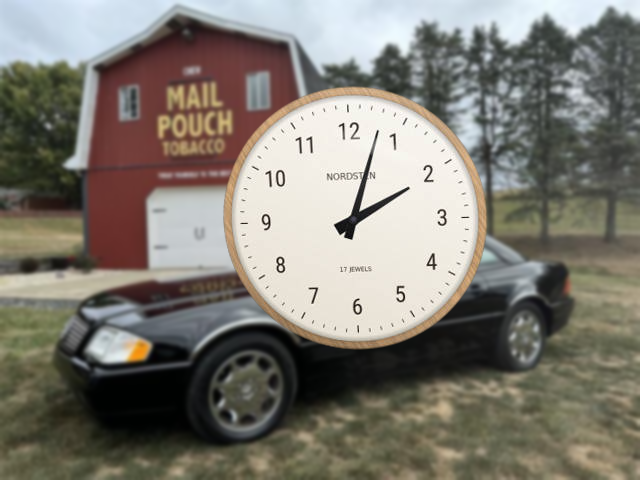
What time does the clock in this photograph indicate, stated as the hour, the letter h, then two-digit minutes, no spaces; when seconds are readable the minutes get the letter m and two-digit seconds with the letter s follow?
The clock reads 2h03
